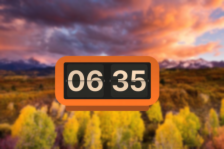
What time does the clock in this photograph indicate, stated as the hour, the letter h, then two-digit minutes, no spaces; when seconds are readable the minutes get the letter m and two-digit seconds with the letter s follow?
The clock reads 6h35
